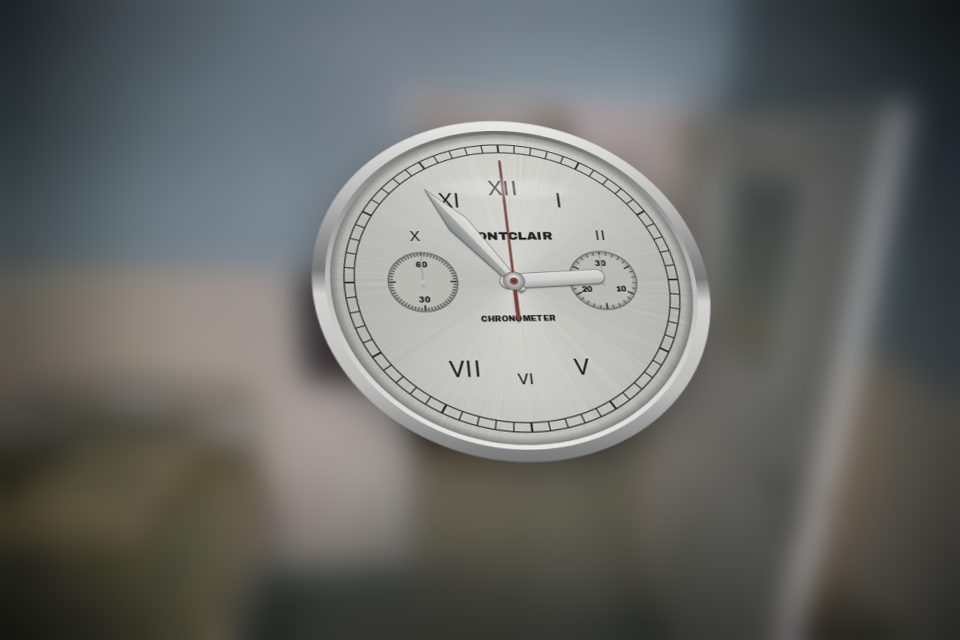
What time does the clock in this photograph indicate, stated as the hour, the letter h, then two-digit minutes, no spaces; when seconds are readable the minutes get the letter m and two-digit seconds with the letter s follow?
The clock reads 2h54
